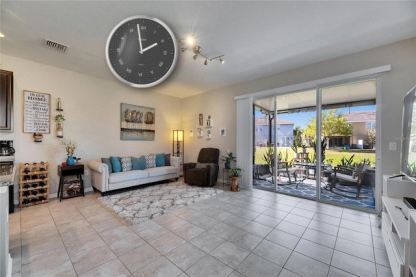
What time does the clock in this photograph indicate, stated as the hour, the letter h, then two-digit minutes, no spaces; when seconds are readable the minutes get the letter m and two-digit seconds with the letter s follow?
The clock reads 1h58
